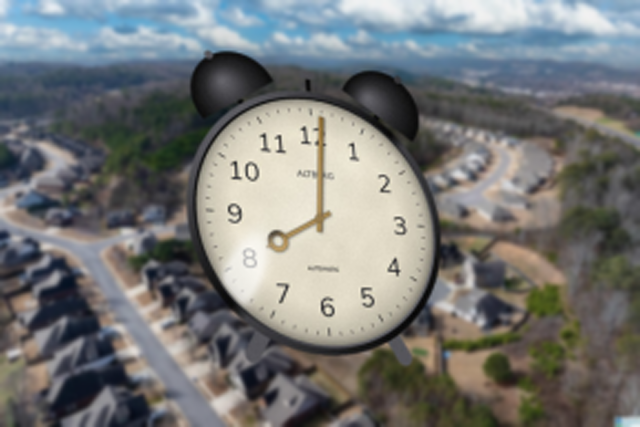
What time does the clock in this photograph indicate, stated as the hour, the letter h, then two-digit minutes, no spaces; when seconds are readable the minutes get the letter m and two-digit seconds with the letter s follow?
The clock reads 8h01
